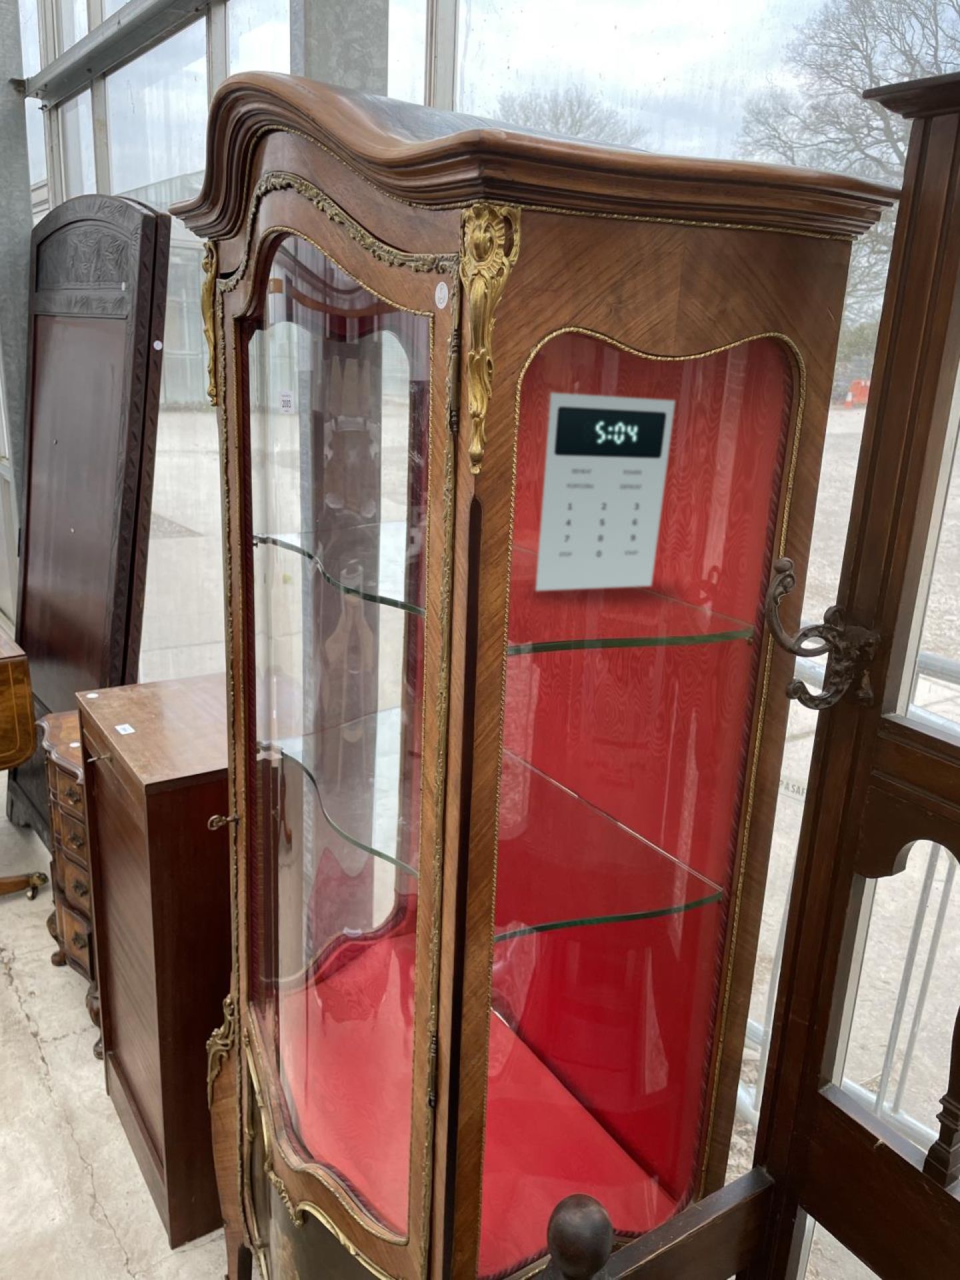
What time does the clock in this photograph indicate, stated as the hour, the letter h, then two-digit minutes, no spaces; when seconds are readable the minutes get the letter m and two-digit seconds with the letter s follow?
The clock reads 5h04
